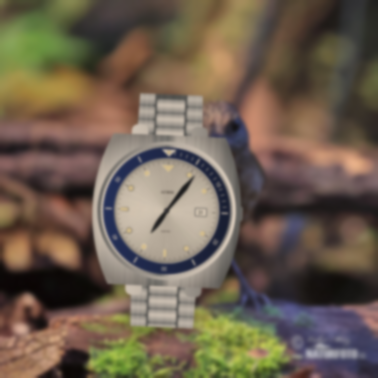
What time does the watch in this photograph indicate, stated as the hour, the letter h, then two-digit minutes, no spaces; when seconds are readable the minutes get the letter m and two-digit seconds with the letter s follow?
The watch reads 7h06
